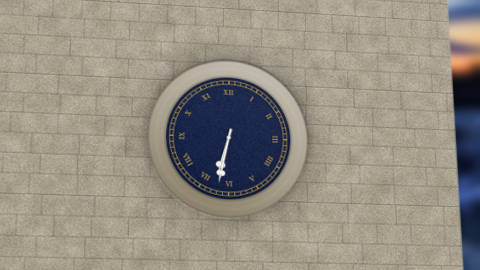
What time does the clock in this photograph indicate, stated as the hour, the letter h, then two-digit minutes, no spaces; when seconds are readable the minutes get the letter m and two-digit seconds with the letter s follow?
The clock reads 6h32
